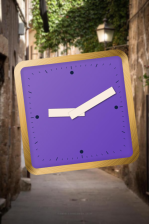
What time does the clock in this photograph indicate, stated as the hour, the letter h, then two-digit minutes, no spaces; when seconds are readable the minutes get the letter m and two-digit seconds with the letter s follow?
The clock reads 9h11
